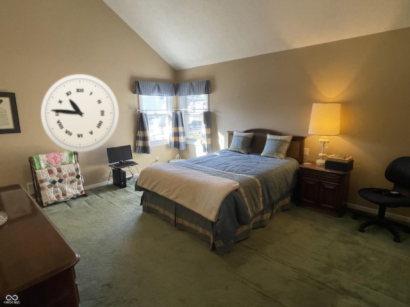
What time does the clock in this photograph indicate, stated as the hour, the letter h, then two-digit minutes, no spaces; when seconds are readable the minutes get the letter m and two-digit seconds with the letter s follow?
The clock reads 10h46
